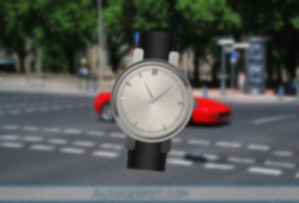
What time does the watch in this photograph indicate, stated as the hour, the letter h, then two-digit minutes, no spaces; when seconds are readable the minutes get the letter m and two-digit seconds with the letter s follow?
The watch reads 11h08
